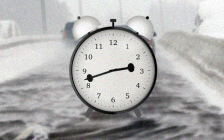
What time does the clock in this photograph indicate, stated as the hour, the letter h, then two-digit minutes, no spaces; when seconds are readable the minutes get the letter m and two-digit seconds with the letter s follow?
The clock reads 2h42
